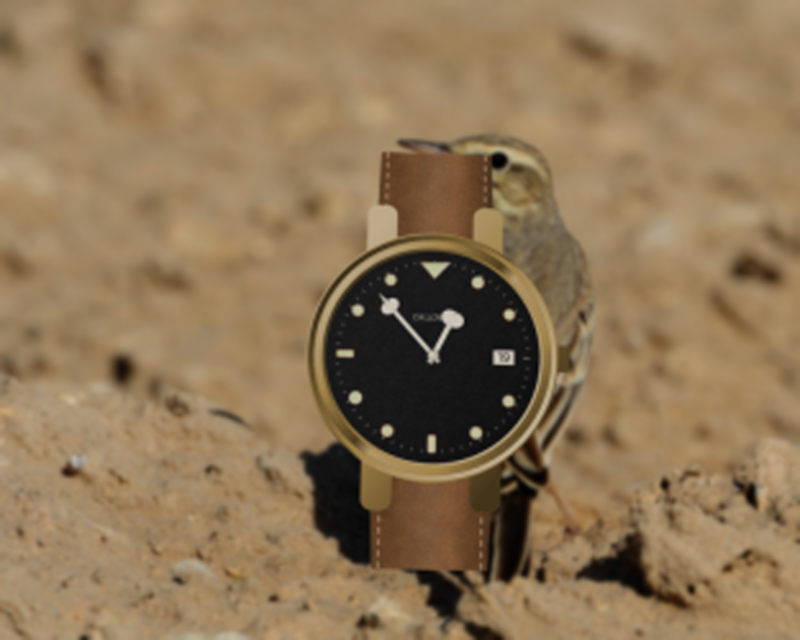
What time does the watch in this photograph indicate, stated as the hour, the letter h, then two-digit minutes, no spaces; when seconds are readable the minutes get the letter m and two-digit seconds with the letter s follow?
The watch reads 12h53
